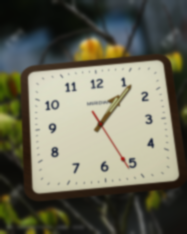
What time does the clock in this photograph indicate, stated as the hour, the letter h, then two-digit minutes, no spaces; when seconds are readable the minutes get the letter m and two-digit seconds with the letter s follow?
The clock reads 1h06m26s
